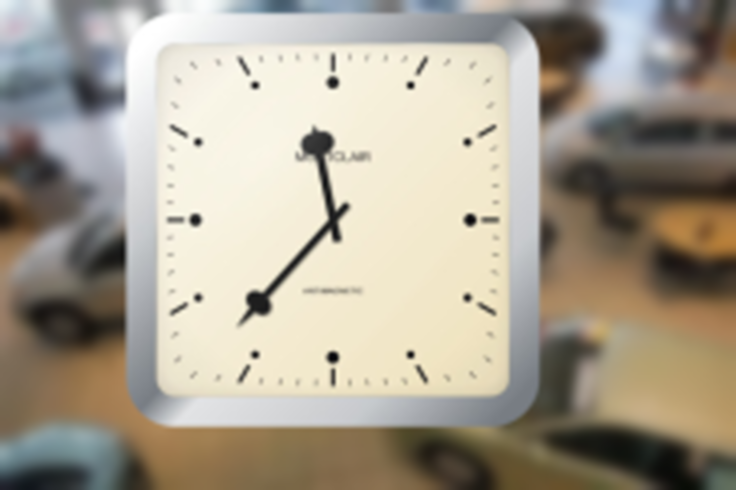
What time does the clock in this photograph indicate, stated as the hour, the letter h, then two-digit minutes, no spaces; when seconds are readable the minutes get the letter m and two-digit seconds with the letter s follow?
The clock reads 11h37
